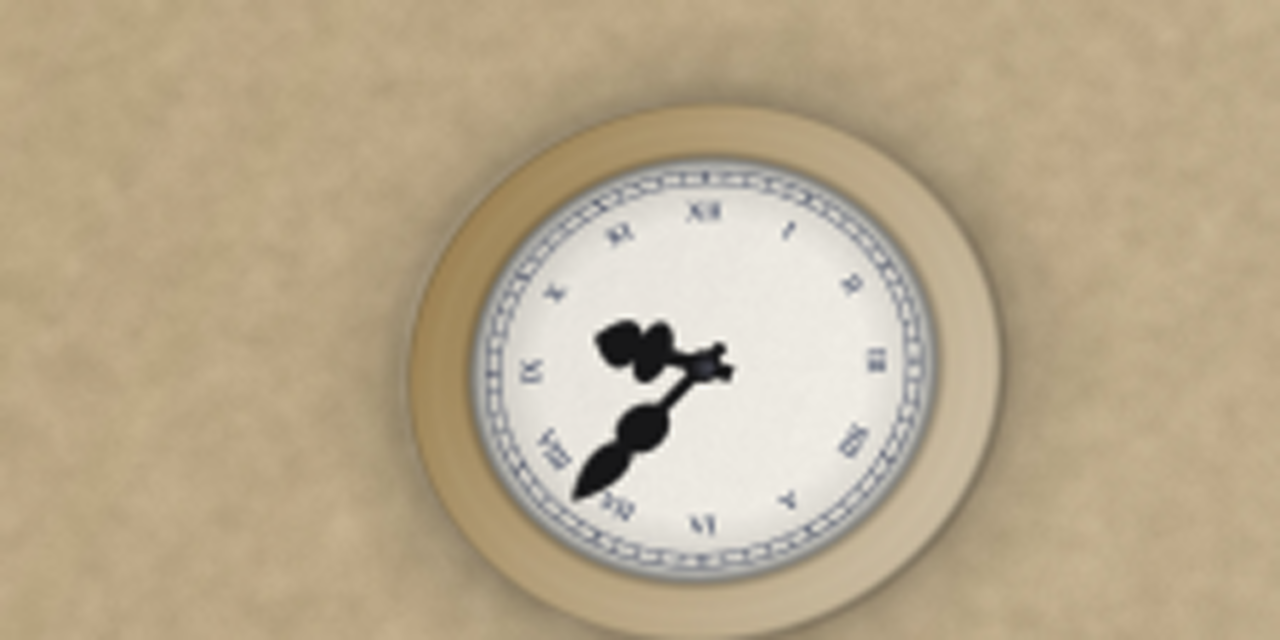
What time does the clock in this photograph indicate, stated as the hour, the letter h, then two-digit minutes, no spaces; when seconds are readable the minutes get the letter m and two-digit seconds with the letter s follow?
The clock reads 9h37
